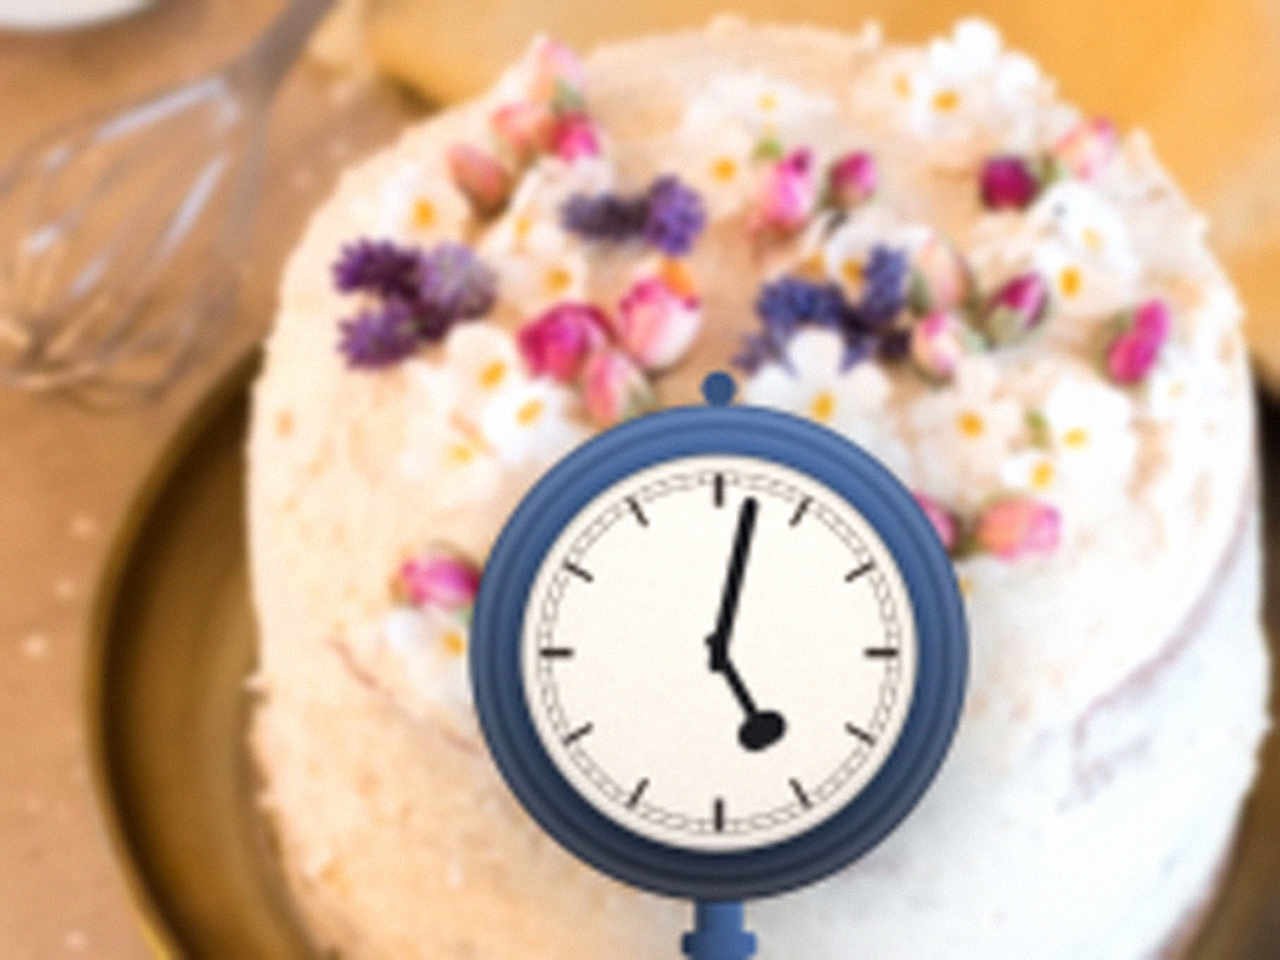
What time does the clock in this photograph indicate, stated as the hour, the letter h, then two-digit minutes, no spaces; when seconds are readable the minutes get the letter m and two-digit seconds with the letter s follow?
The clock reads 5h02
